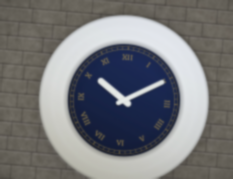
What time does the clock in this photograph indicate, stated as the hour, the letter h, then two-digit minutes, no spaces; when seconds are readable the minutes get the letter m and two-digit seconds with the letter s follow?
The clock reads 10h10
